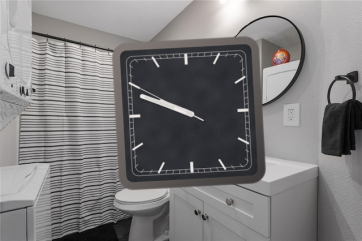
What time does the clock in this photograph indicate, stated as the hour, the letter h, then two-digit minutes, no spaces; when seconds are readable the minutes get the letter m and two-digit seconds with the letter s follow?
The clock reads 9h48m50s
